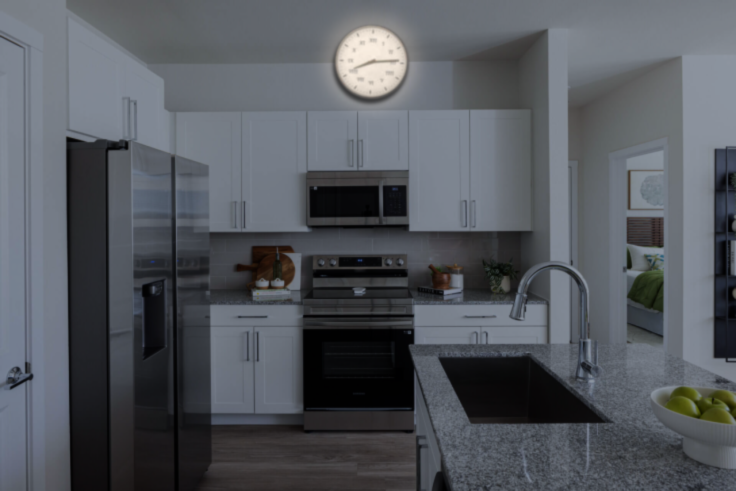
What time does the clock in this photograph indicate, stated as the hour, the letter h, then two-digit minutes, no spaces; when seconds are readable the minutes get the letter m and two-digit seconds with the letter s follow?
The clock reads 8h14
